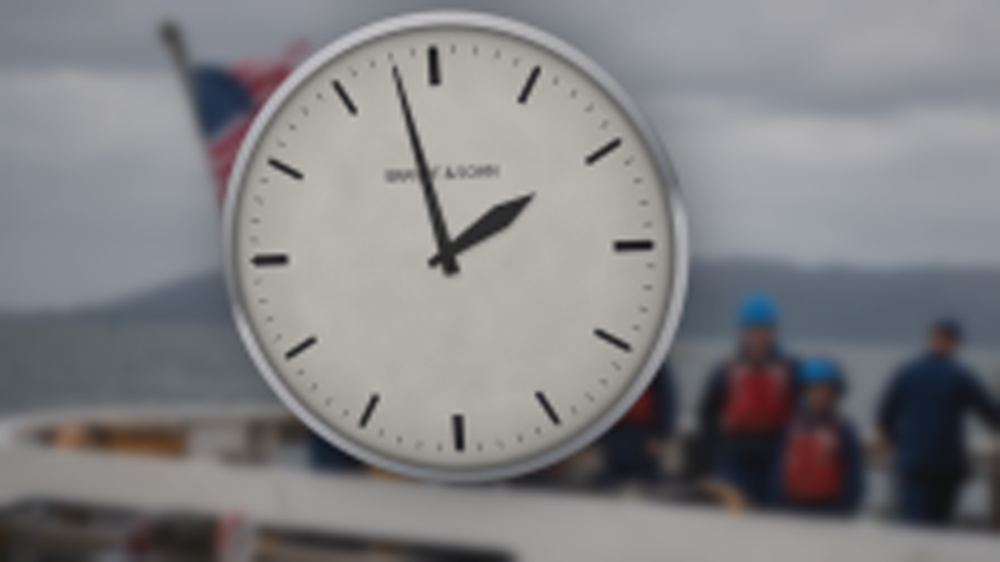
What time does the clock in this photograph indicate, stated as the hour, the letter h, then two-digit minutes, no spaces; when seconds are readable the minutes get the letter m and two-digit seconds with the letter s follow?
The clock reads 1h58
